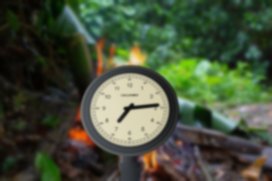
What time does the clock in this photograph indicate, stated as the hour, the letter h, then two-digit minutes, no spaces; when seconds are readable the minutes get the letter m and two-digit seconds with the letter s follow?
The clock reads 7h14
